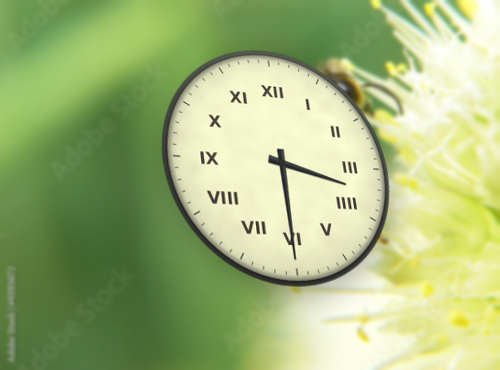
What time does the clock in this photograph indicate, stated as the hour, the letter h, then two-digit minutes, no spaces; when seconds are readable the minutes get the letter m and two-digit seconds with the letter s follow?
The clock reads 3h30
